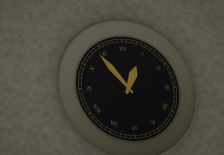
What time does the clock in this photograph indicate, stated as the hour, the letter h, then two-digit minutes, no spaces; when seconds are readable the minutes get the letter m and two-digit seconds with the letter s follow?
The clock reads 12h54
